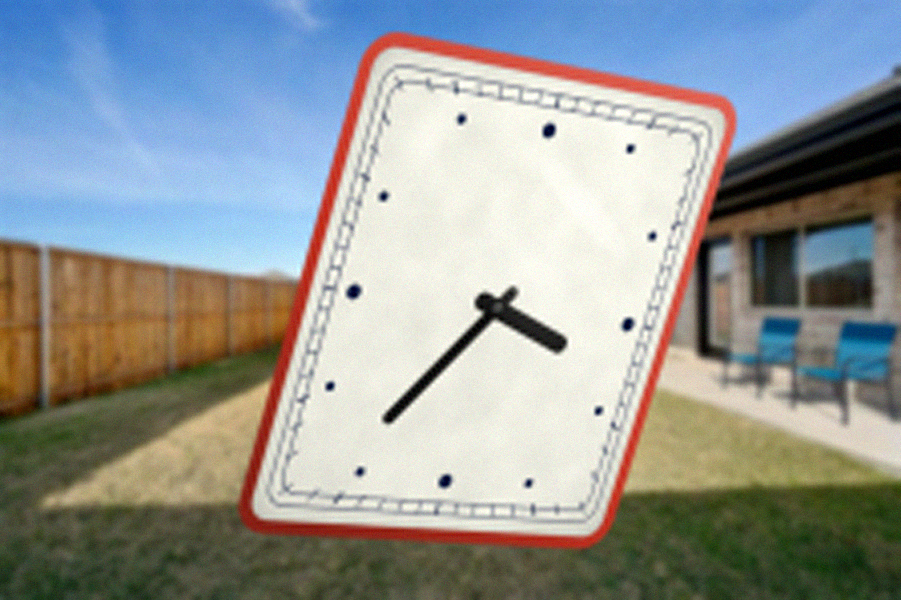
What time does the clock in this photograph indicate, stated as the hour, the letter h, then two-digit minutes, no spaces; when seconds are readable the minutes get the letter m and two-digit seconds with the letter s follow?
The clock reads 3h36
